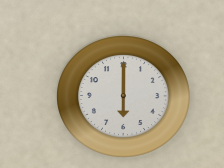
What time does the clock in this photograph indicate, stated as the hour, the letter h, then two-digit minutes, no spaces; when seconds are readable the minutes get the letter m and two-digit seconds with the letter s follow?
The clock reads 6h00
